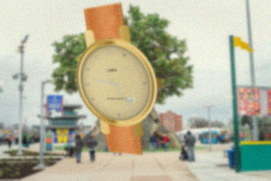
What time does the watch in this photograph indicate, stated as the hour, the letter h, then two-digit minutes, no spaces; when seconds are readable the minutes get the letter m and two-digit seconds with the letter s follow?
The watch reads 9h25
